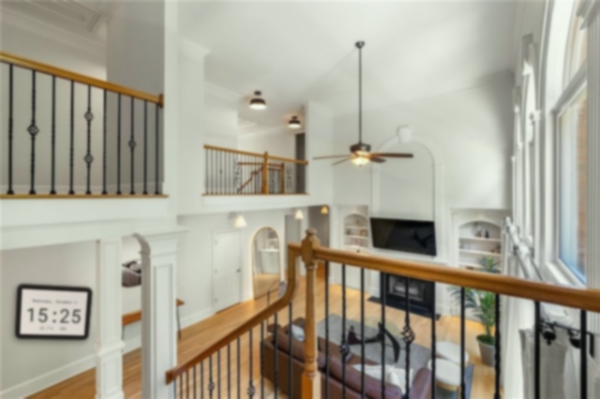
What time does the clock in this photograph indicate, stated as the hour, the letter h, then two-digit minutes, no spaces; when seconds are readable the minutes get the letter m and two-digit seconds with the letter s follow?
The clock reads 15h25
